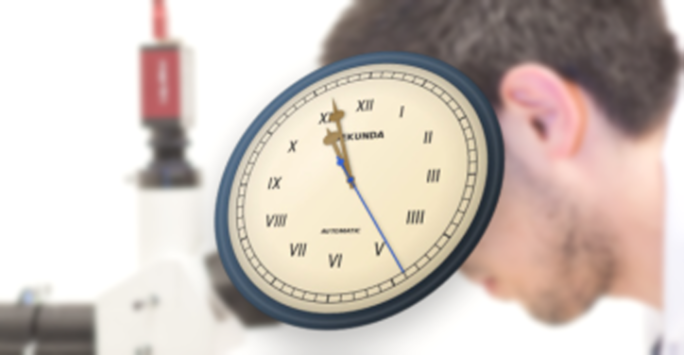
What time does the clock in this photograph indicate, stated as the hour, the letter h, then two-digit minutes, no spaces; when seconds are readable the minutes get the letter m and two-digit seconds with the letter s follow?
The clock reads 10h56m24s
